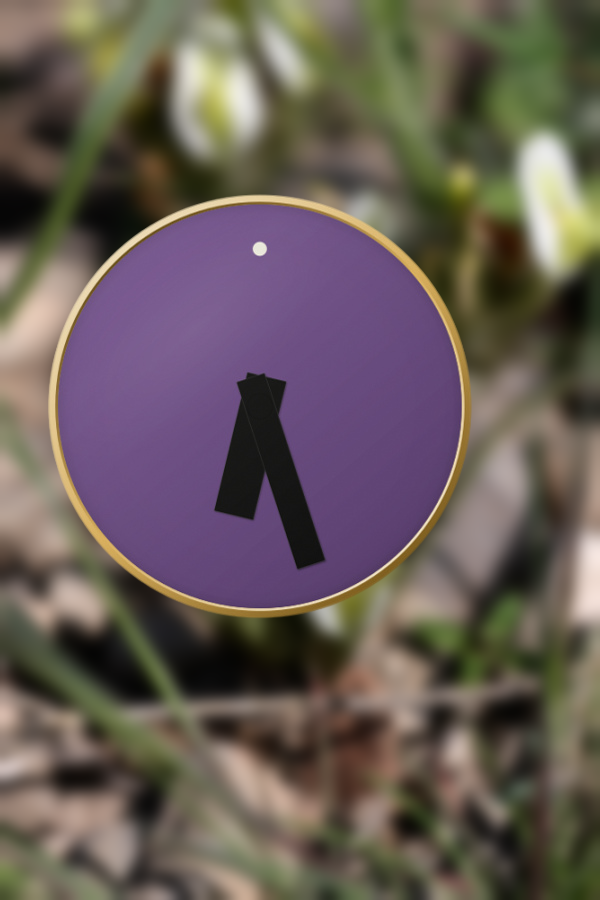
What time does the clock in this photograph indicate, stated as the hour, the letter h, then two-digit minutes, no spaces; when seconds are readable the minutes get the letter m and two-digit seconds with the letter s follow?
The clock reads 6h27
